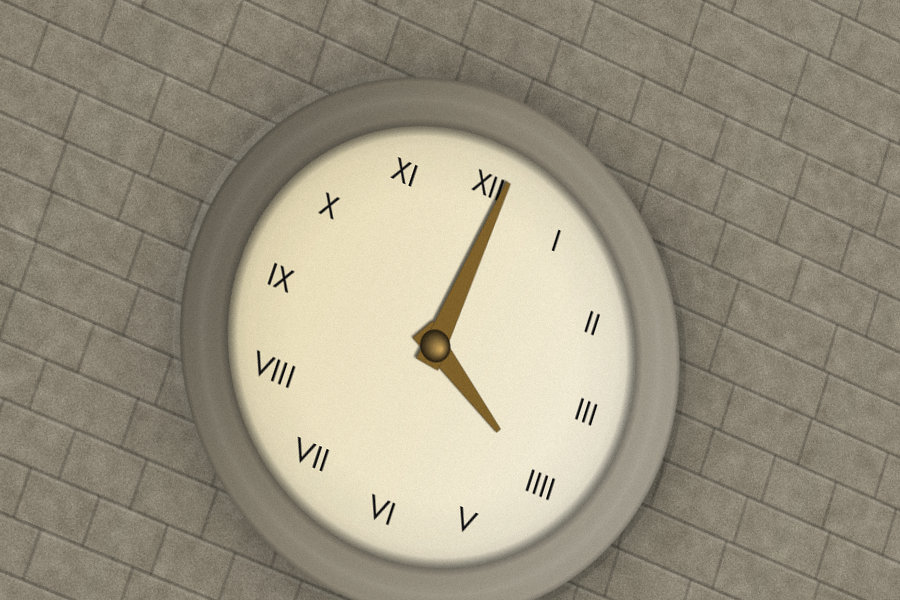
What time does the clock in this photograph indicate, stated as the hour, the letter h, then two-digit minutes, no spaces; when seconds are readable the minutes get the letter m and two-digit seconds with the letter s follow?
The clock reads 4h01
